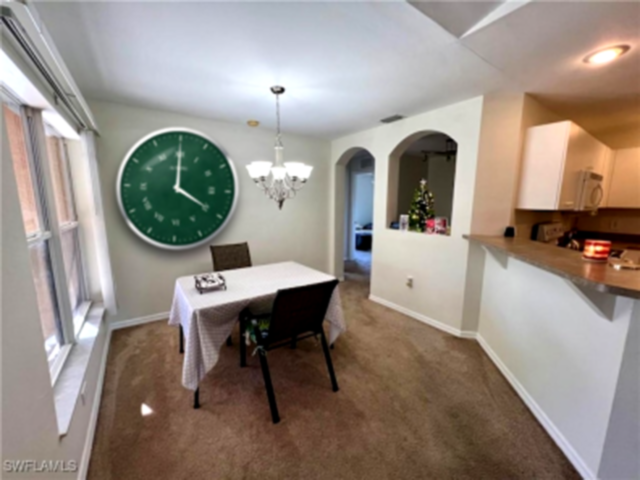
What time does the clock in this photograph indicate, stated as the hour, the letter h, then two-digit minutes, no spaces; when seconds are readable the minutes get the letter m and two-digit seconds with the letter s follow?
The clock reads 4h00
